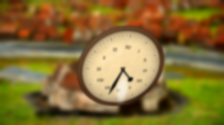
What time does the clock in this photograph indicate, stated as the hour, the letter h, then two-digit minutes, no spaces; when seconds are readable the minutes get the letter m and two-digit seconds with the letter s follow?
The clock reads 4h33
